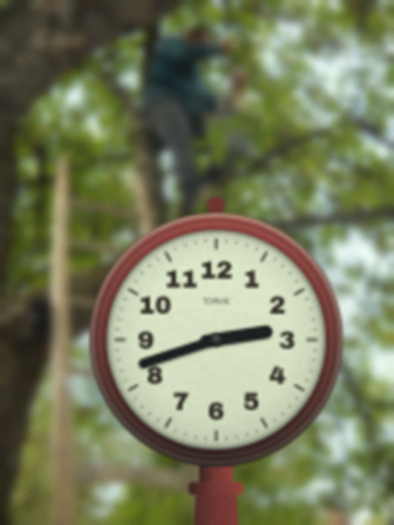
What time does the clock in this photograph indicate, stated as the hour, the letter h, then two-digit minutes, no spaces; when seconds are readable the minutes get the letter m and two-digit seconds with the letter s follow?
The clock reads 2h42
